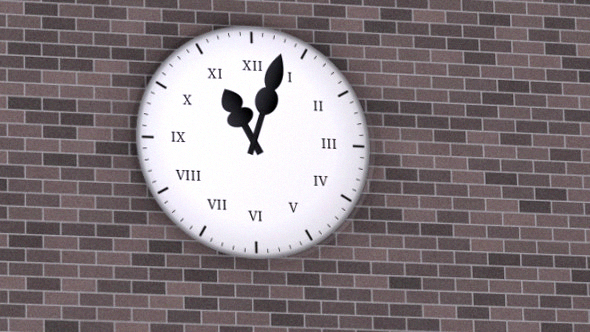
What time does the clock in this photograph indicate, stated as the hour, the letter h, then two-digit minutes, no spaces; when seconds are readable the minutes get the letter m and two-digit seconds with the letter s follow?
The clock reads 11h03
